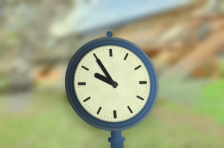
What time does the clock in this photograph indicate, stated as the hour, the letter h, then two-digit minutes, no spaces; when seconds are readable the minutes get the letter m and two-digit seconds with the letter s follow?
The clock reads 9h55
